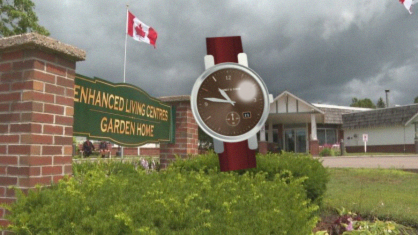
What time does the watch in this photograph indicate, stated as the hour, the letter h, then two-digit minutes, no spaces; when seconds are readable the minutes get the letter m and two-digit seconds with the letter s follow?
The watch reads 10h47
